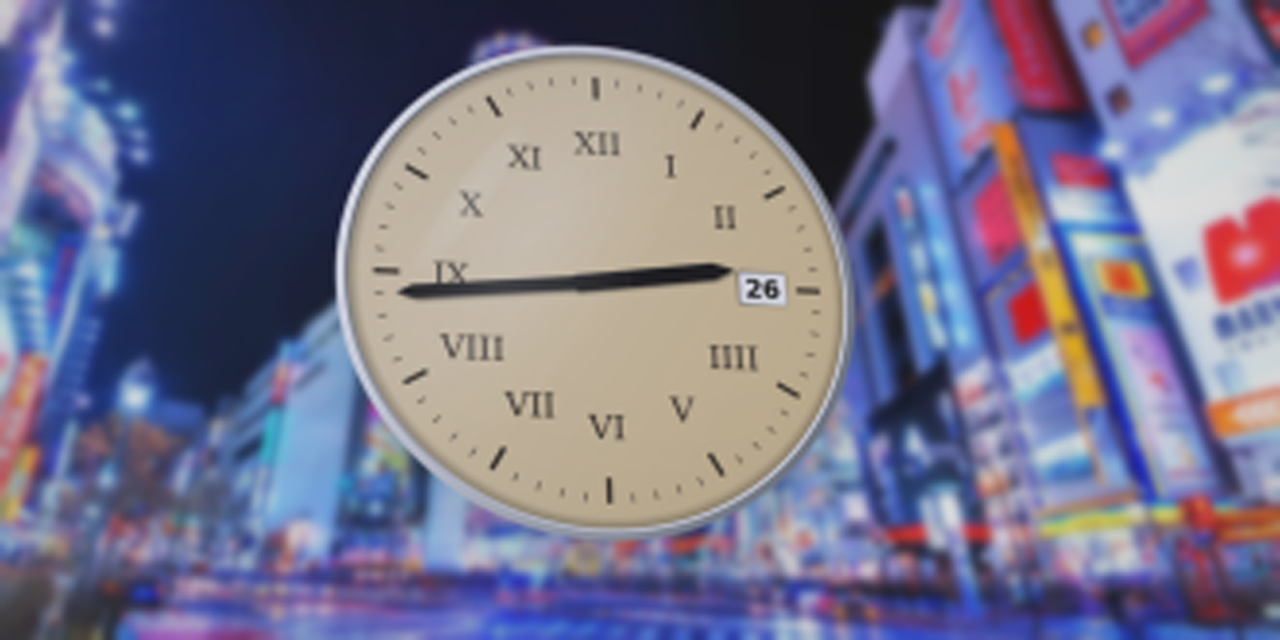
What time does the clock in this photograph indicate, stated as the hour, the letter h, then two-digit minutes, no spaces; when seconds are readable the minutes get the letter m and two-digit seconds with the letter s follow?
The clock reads 2h44
